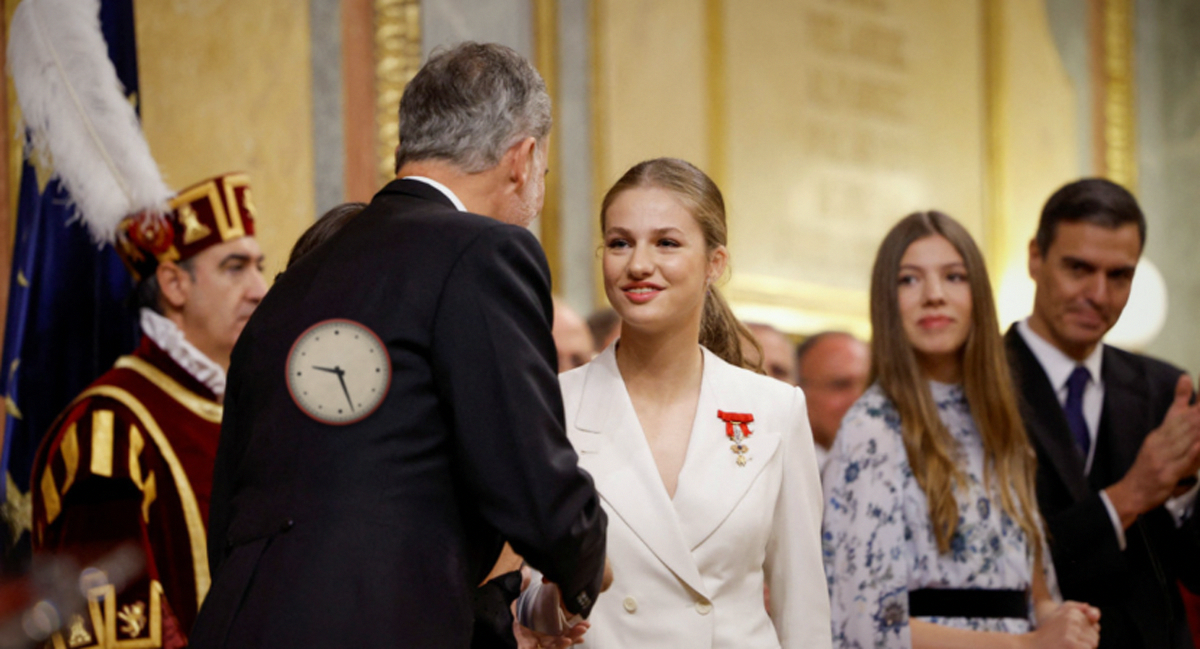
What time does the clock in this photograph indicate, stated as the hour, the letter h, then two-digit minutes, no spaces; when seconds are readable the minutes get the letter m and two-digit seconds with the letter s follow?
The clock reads 9h27
